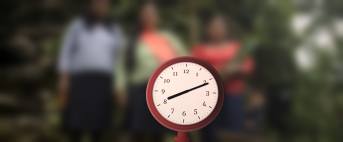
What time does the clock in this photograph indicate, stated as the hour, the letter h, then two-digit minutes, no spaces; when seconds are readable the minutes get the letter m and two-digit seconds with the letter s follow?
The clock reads 8h11
